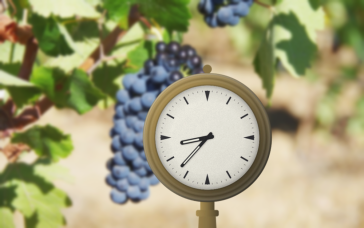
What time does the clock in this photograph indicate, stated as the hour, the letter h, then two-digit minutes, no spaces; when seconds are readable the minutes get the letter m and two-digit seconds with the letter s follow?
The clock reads 8h37
